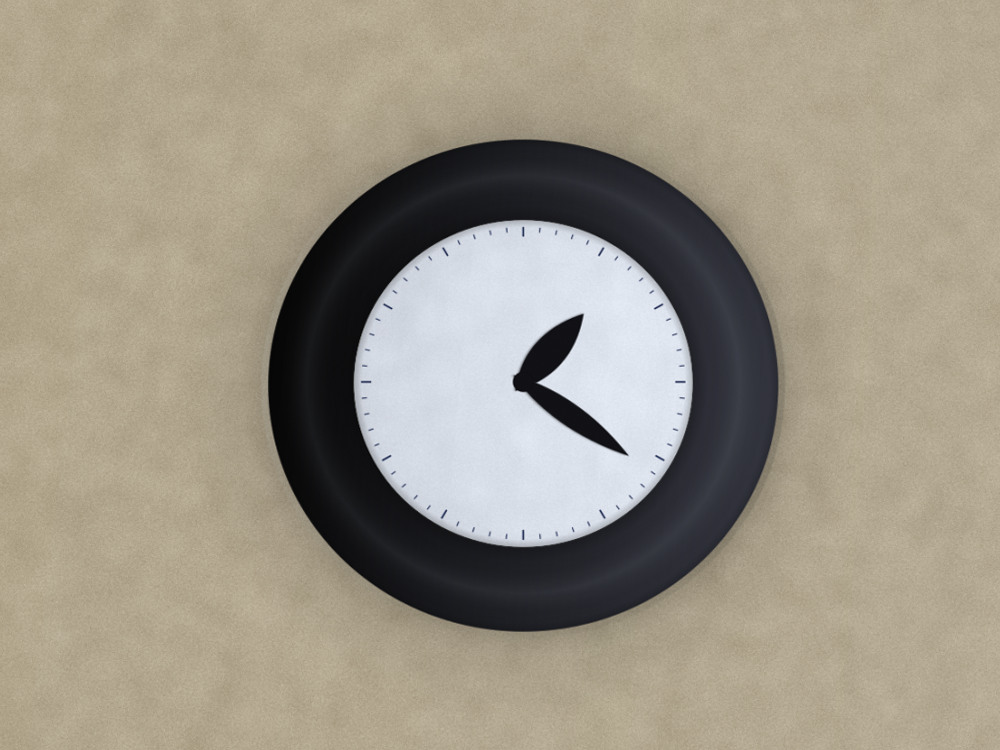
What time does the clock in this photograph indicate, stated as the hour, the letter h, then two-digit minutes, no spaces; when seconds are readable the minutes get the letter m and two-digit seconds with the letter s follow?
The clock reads 1h21
